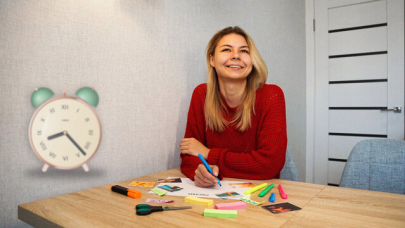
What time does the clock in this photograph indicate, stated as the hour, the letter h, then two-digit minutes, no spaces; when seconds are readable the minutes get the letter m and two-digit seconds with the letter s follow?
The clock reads 8h23
